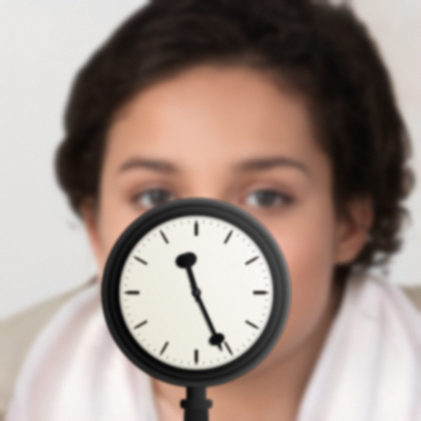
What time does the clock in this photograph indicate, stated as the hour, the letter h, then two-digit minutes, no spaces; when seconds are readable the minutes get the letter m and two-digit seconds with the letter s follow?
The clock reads 11h26
